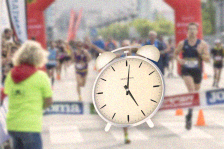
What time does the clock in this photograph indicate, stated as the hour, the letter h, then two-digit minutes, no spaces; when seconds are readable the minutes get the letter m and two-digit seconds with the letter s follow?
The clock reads 5h01
